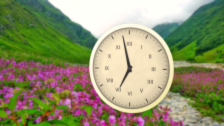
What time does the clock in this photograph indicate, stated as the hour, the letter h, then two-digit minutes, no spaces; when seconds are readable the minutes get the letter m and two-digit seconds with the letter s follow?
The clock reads 6h58
